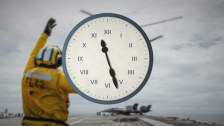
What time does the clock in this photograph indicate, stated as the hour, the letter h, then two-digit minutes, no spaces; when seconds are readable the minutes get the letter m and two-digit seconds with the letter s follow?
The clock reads 11h27
